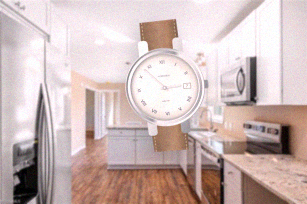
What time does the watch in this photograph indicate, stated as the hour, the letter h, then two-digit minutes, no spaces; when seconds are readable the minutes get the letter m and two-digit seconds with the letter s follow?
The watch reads 2h53
